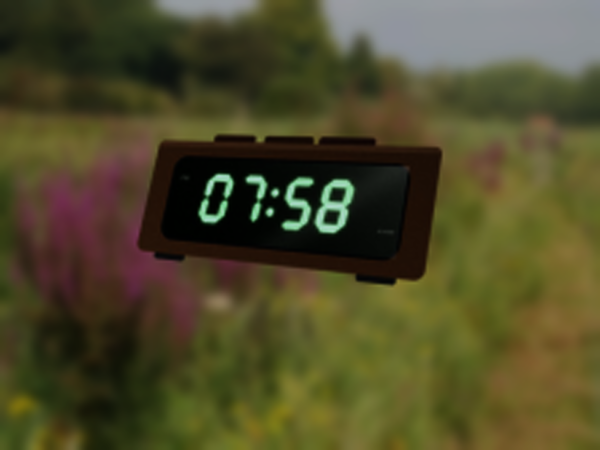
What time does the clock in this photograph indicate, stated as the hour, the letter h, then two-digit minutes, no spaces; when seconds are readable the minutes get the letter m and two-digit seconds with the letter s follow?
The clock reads 7h58
